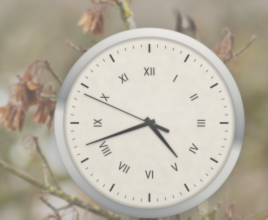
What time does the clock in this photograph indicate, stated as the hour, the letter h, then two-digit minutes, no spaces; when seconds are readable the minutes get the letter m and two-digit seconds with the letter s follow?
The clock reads 4h41m49s
